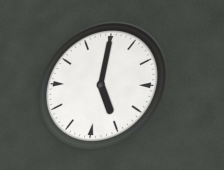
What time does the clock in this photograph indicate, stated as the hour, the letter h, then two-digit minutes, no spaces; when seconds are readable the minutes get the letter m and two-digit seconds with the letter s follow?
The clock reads 5h00
